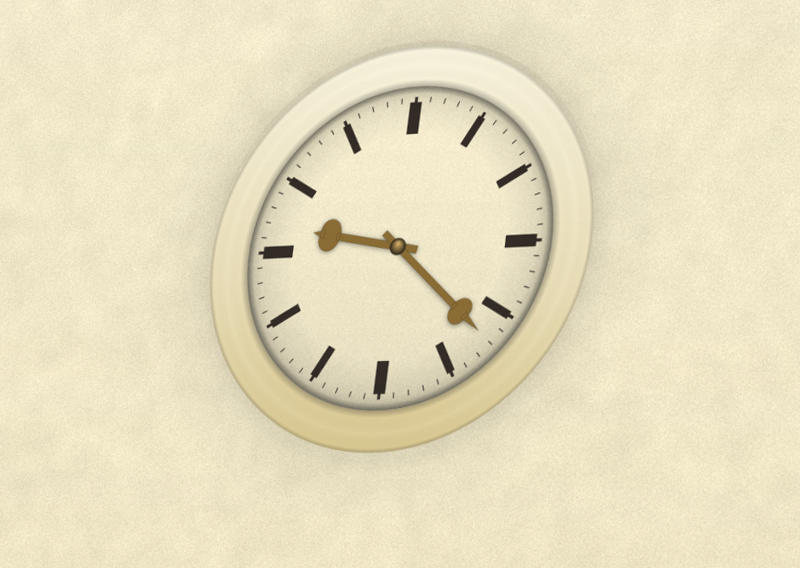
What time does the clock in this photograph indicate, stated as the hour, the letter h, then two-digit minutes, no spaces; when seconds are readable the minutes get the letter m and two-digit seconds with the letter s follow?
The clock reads 9h22
